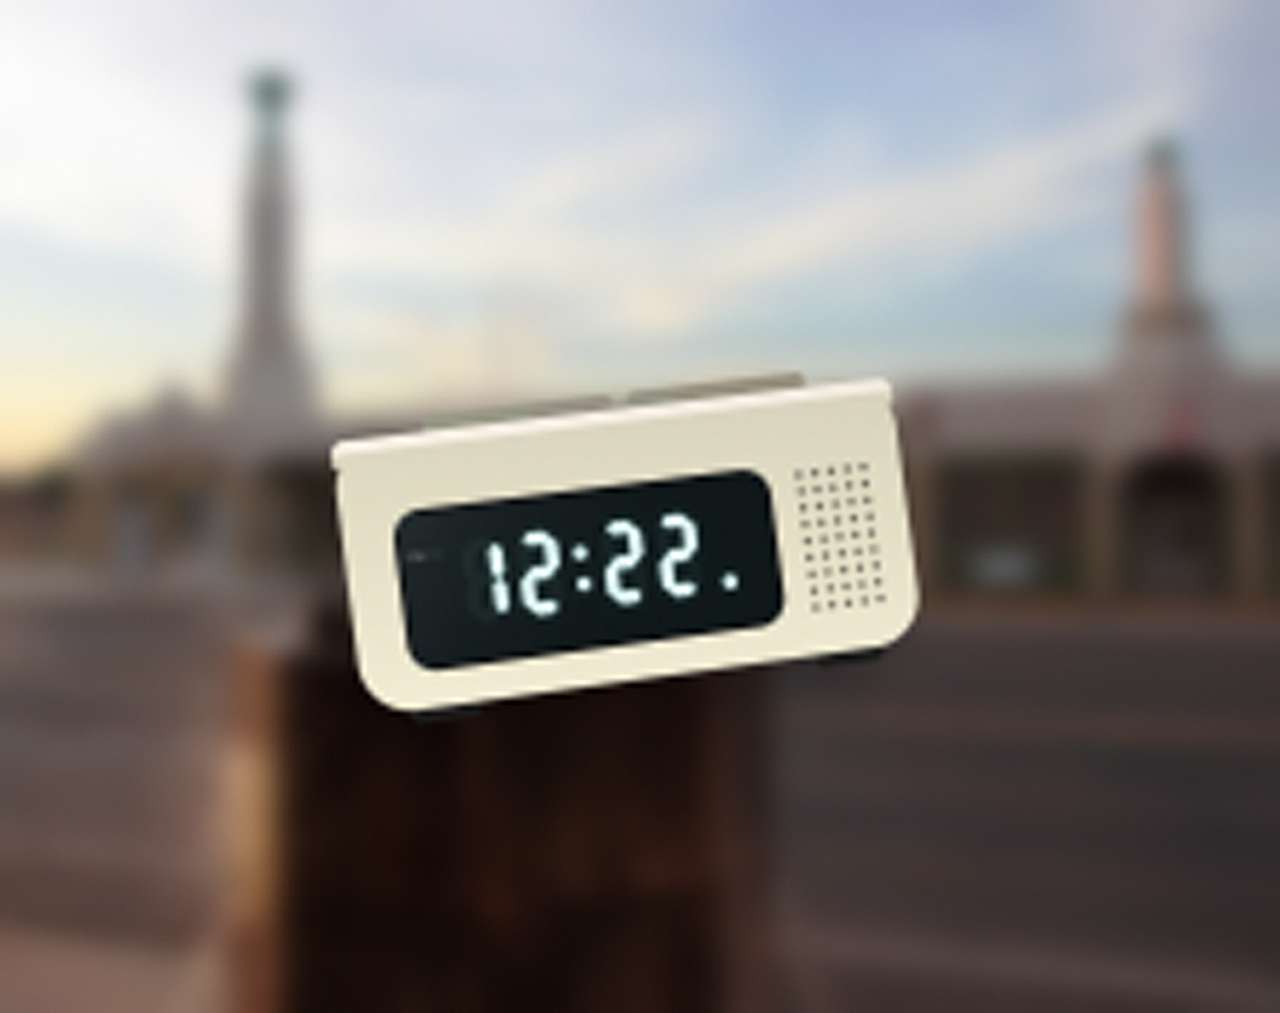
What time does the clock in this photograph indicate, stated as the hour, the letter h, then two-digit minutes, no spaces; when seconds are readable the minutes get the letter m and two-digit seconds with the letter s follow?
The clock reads 12h22
